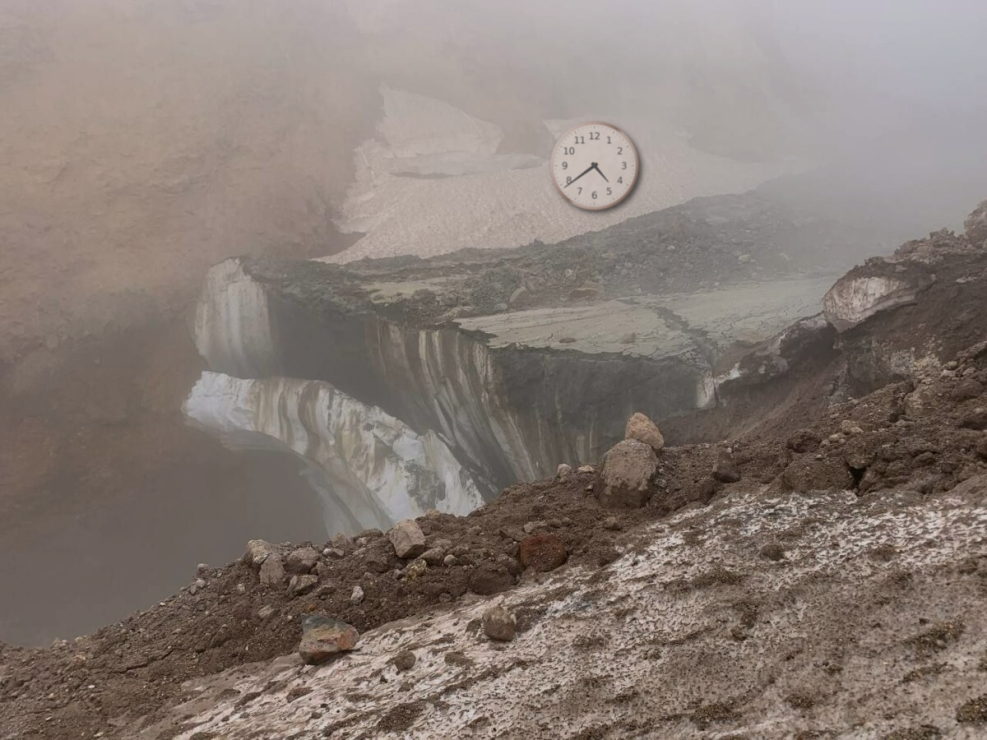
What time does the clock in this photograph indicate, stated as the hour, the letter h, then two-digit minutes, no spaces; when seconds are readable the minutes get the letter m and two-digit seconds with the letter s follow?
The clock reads 4h39
